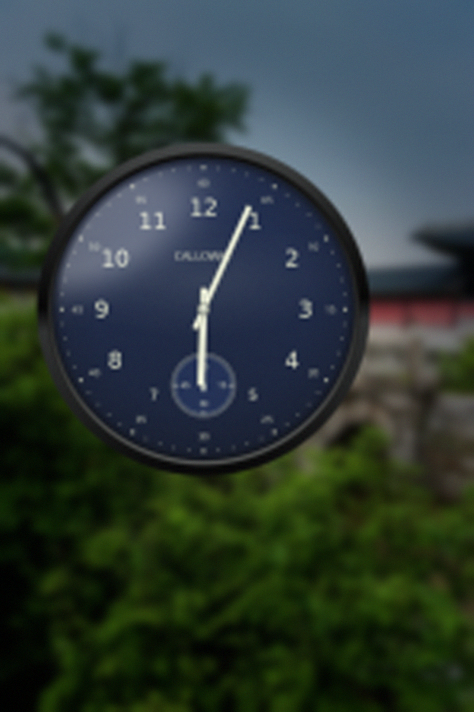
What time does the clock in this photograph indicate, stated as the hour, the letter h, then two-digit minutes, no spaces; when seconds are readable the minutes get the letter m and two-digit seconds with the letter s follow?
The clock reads 6h04
